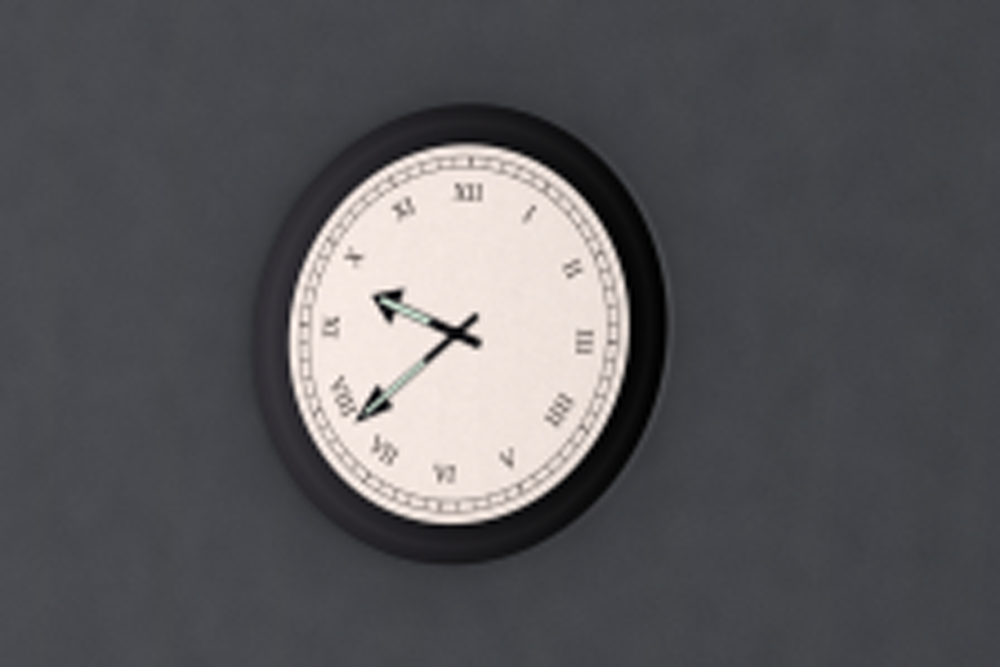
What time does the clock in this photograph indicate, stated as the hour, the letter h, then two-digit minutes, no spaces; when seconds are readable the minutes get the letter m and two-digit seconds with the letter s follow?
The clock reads 9h38
